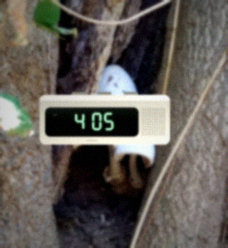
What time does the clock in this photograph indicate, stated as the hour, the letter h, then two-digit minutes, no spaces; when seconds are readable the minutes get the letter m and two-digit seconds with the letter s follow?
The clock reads 4h05
